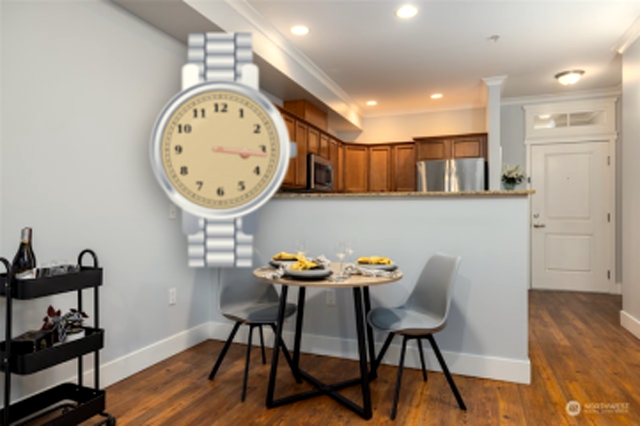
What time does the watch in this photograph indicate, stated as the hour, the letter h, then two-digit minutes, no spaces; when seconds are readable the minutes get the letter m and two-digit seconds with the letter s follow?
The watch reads 3h16
